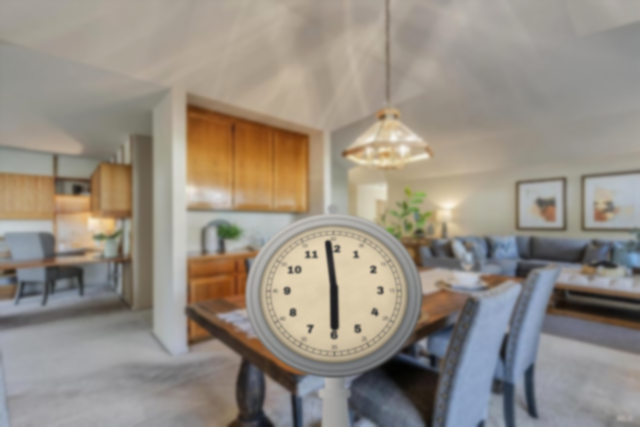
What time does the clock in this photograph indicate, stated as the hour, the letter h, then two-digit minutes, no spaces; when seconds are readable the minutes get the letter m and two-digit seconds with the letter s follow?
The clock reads 5h59
